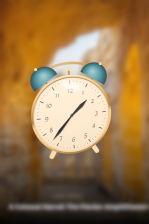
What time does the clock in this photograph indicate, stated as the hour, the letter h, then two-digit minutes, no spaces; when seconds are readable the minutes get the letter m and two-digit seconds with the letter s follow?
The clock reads 1h37
